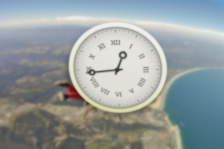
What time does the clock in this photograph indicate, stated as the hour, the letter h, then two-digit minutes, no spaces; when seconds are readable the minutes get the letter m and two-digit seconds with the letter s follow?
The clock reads 12h44
